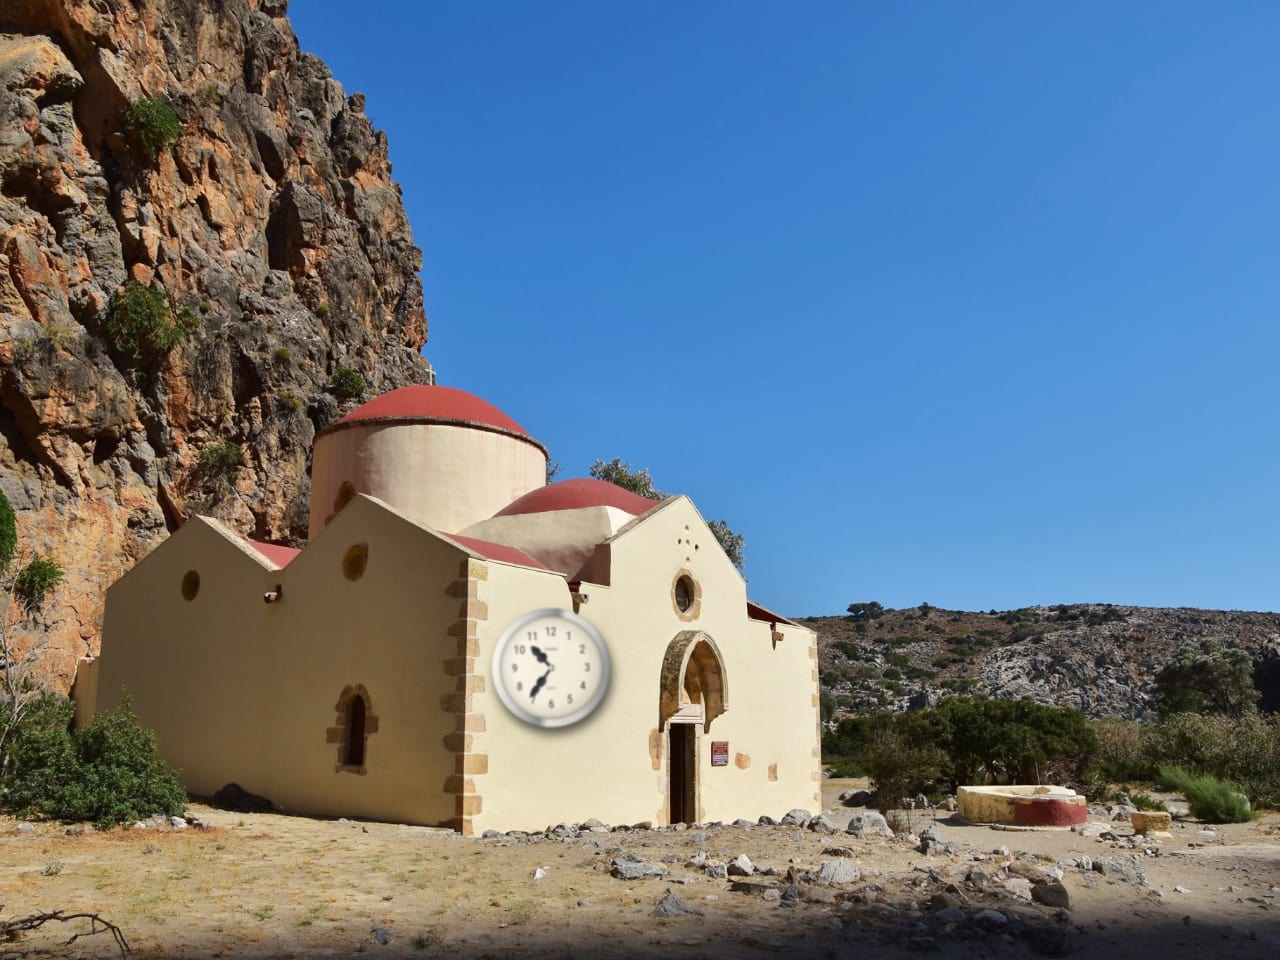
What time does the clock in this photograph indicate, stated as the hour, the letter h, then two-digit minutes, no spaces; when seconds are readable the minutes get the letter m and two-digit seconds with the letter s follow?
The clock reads 10h36
